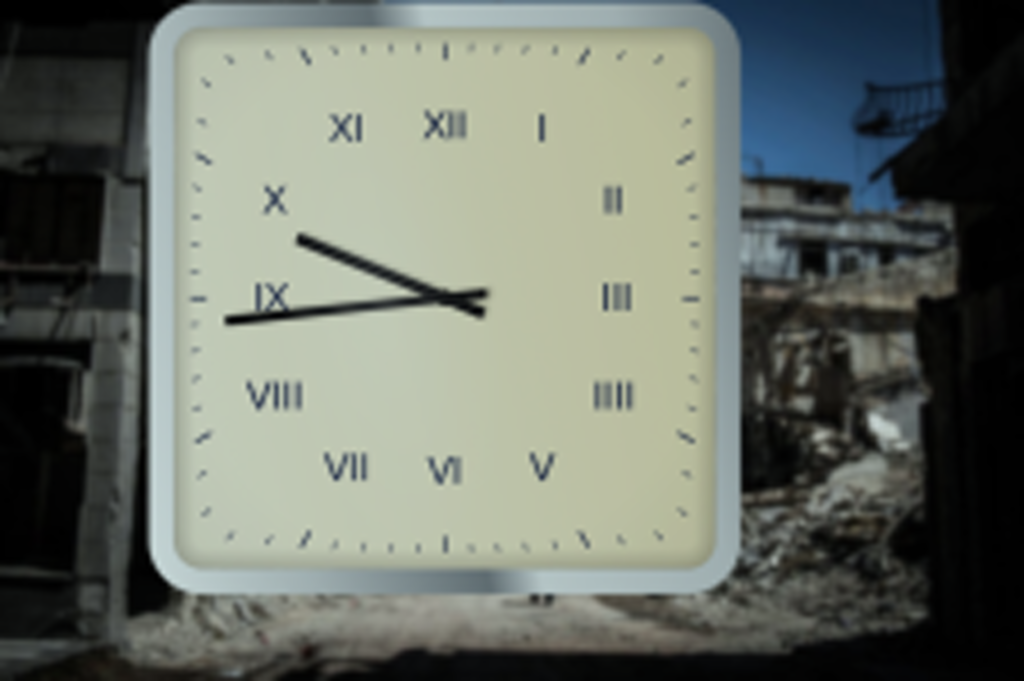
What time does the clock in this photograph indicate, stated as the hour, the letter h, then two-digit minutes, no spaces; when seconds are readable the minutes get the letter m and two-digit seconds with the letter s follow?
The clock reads 9h44
